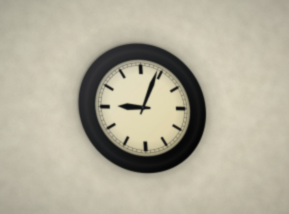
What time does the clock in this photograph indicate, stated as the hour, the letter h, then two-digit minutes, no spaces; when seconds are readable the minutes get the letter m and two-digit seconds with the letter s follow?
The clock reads 9h04
